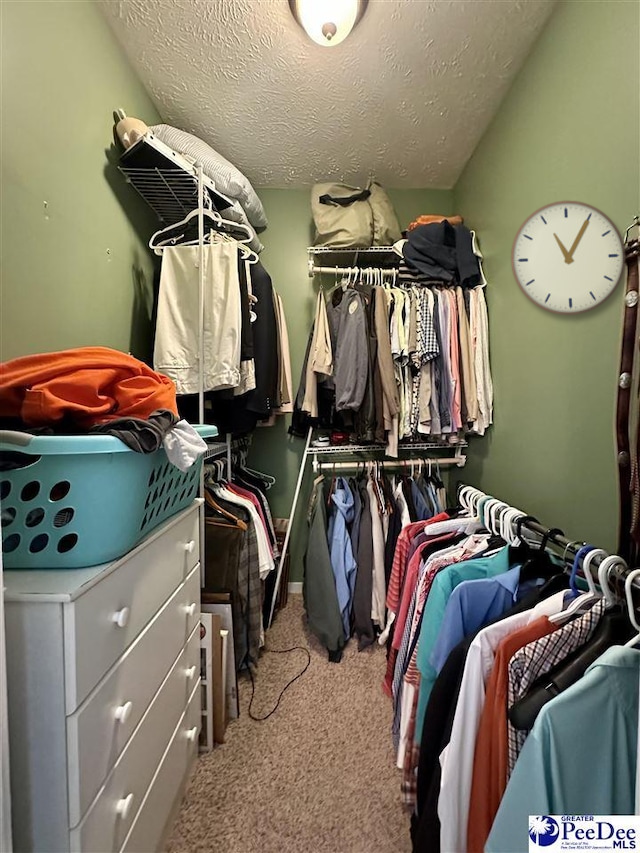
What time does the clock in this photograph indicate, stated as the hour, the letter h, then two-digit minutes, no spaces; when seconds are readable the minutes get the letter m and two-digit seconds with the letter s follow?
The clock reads 11h05
